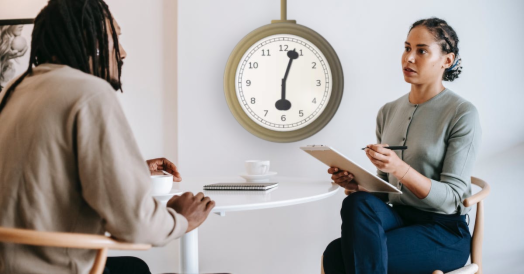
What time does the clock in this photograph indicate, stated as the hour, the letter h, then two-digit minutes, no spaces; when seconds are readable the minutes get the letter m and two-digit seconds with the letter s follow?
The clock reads 6h03
